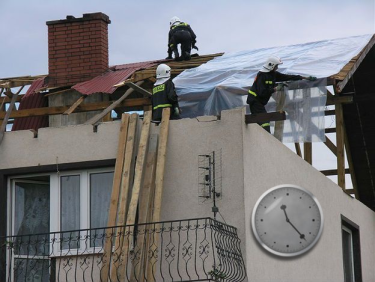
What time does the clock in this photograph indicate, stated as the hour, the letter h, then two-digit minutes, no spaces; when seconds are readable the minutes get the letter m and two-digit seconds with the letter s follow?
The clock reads 11h23
